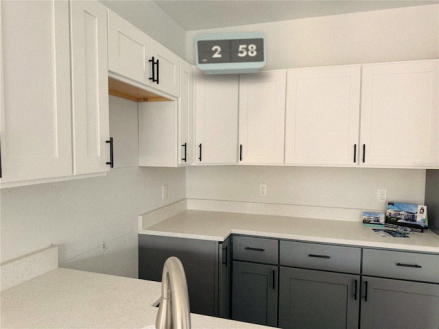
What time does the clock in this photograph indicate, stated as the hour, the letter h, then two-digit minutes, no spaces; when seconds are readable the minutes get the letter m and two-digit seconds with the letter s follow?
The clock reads 2h58
